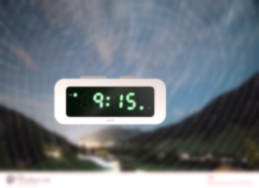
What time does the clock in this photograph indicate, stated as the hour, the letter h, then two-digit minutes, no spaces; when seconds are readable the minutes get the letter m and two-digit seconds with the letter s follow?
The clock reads 9h15
